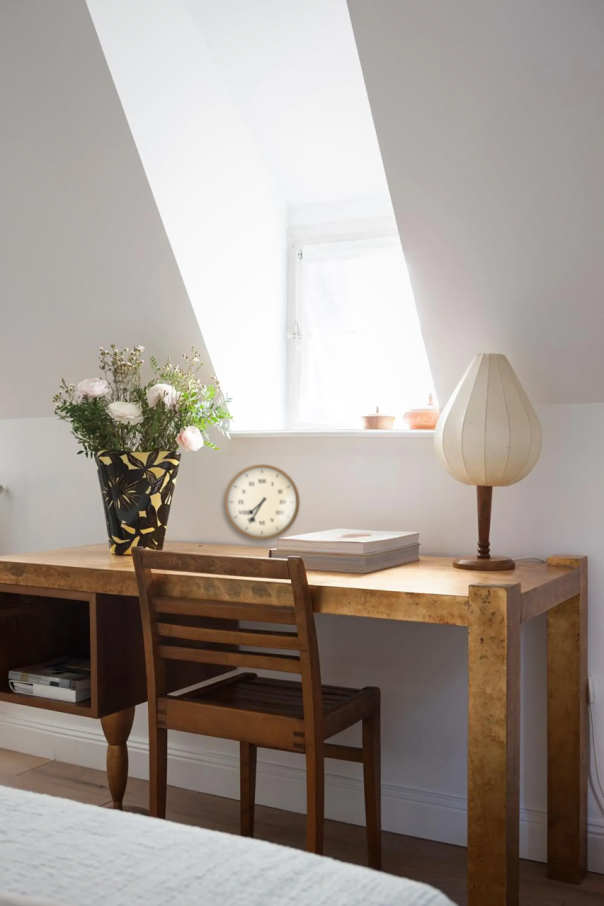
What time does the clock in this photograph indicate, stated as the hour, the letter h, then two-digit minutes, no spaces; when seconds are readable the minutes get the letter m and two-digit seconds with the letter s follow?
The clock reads 7h35
